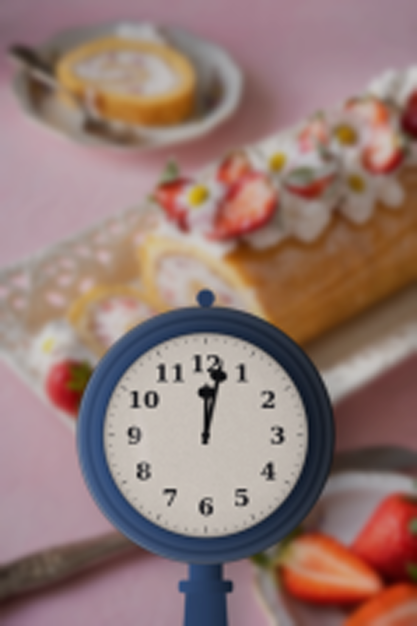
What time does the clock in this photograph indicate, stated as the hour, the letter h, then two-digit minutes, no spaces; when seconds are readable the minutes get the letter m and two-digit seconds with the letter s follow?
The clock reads 12h02
